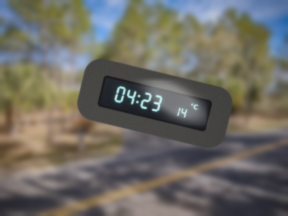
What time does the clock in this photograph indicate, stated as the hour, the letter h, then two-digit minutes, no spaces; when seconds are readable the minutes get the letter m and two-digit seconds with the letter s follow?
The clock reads 4h23
